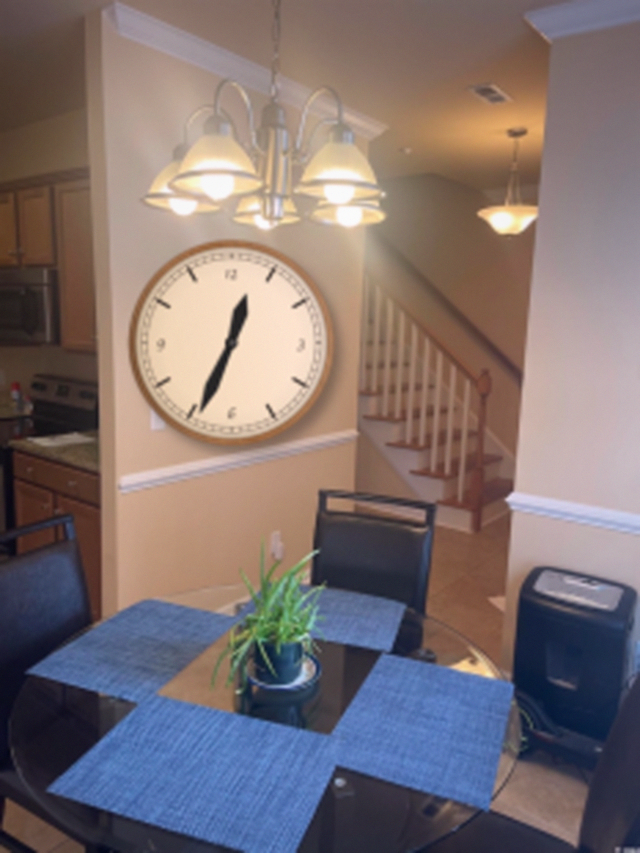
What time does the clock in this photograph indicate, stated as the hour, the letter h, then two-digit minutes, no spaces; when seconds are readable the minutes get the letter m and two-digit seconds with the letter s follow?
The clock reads 12h34
